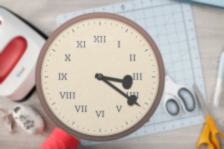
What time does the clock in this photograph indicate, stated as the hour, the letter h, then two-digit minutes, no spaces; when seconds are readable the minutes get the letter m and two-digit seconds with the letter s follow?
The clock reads 3h21
